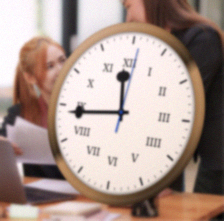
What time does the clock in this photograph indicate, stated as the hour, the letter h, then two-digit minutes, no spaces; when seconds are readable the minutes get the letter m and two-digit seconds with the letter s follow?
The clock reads 11h44m01s
